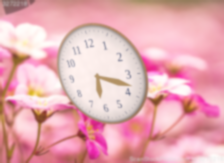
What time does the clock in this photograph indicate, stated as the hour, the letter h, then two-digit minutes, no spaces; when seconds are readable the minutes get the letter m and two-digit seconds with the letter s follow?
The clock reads 6h18
